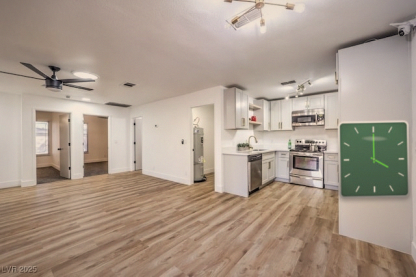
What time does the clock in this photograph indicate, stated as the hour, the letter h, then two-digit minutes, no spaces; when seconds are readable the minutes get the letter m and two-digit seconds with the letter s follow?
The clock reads 4h00
